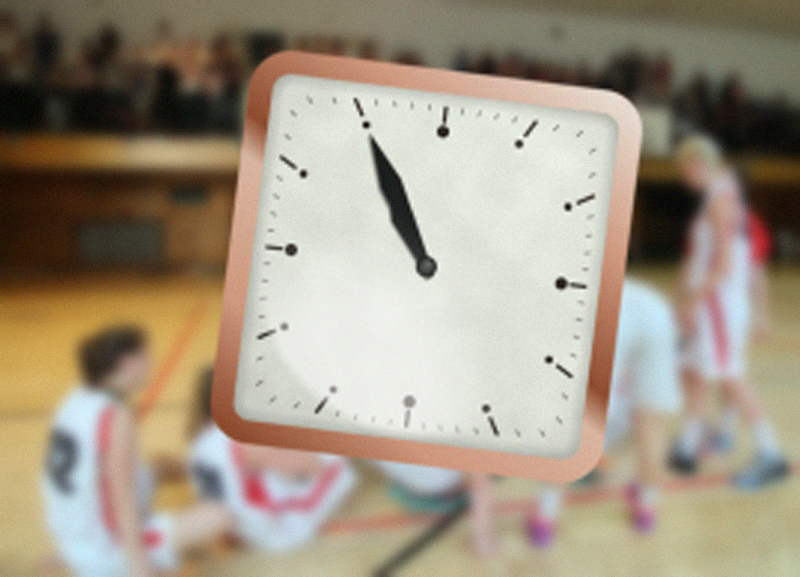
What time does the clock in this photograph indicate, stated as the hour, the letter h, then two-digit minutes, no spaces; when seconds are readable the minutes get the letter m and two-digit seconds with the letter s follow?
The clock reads 10h55
